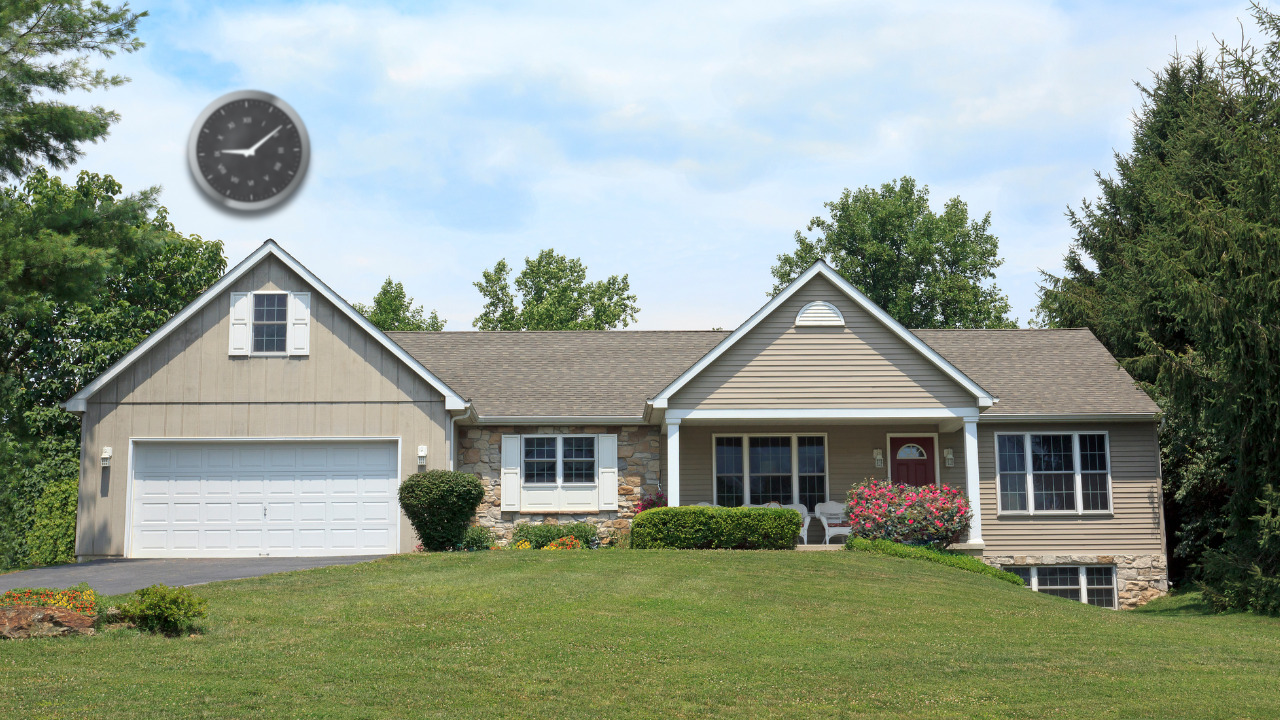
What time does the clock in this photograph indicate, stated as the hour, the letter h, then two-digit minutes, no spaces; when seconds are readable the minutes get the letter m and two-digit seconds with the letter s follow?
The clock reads 9h09
